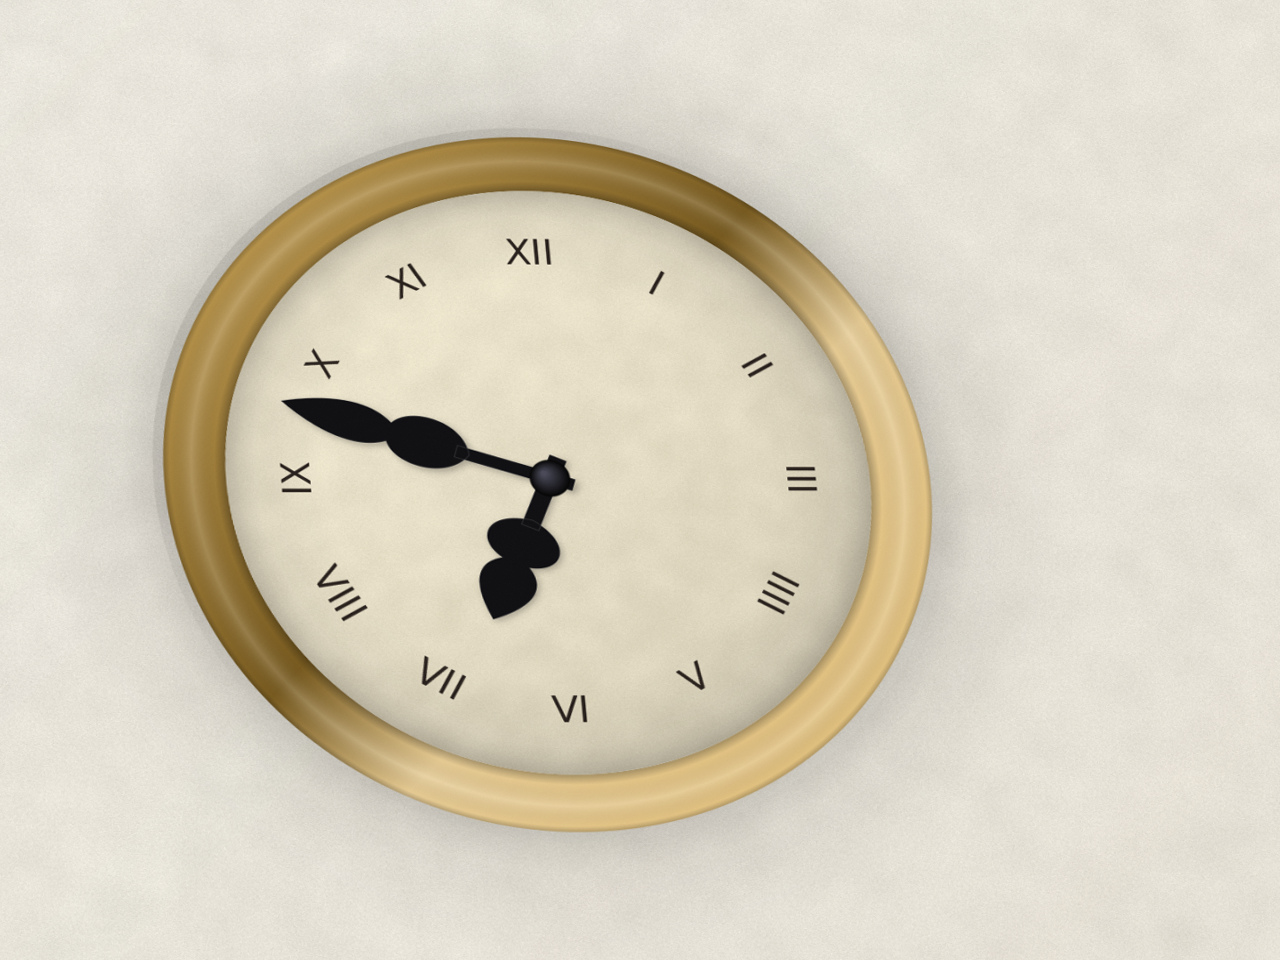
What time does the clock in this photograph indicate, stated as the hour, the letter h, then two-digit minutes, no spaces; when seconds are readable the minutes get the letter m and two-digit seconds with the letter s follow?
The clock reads 6h48
